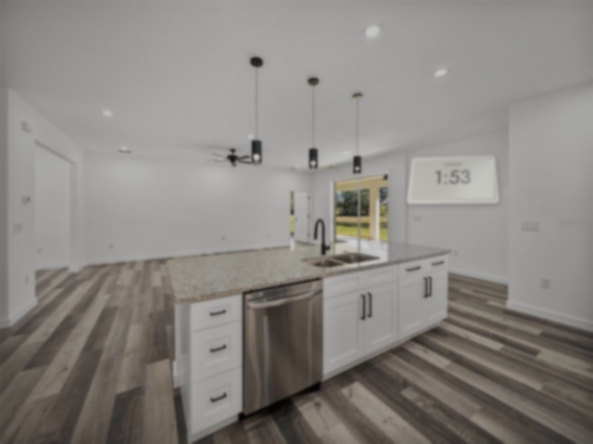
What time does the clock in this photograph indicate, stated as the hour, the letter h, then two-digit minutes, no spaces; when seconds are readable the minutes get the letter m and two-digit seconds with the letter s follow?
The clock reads 1h53
